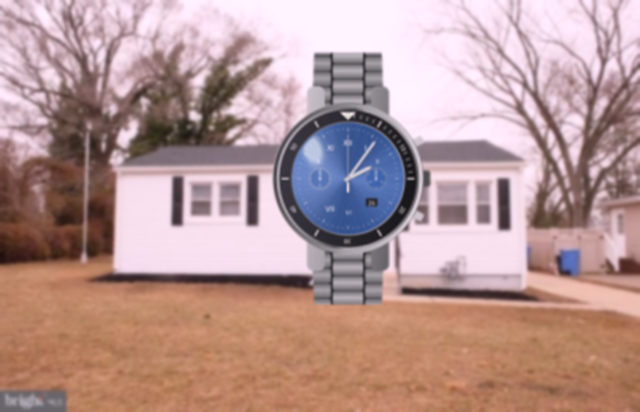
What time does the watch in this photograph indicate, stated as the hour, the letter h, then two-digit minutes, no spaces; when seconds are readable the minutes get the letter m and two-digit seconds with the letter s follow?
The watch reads 2h06
